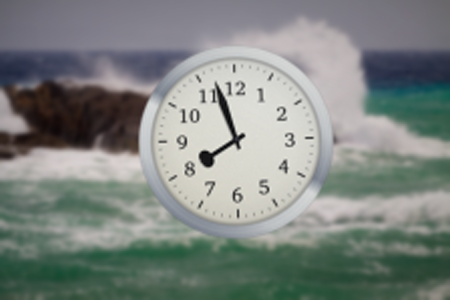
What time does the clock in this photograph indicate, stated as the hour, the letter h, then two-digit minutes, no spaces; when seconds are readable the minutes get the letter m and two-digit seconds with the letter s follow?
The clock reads 7h57
